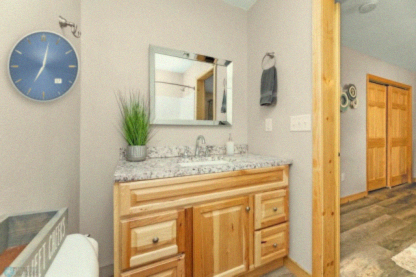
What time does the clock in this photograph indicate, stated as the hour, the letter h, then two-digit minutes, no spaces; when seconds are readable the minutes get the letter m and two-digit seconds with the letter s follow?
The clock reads 7h02
